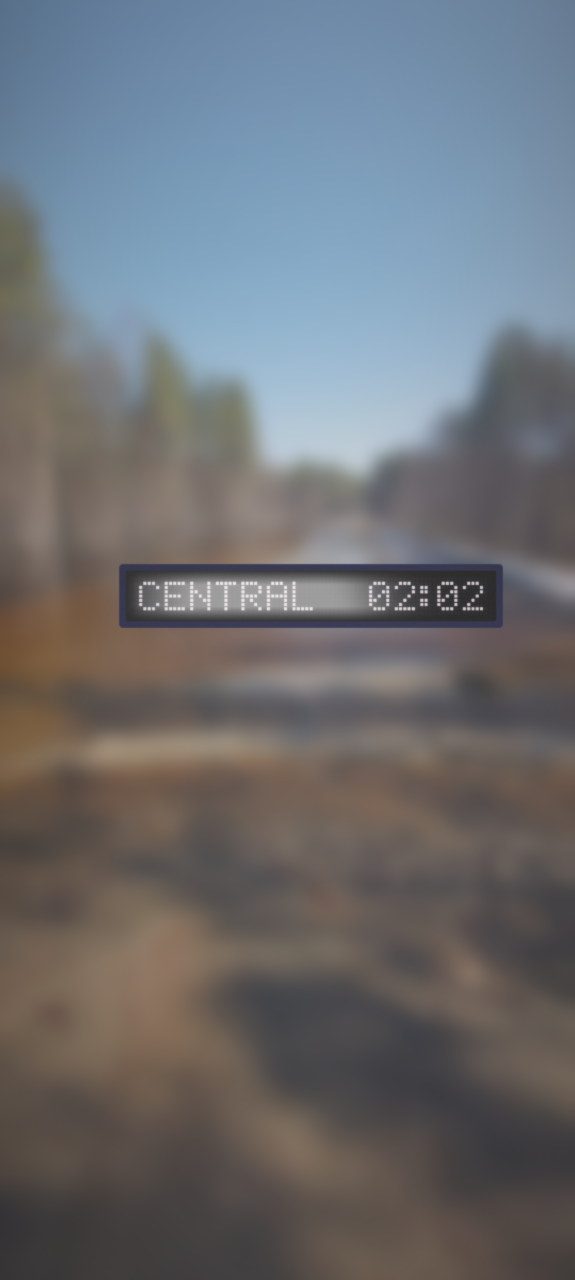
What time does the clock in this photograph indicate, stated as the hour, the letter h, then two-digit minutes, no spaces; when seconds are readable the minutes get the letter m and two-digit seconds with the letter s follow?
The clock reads 2h02
